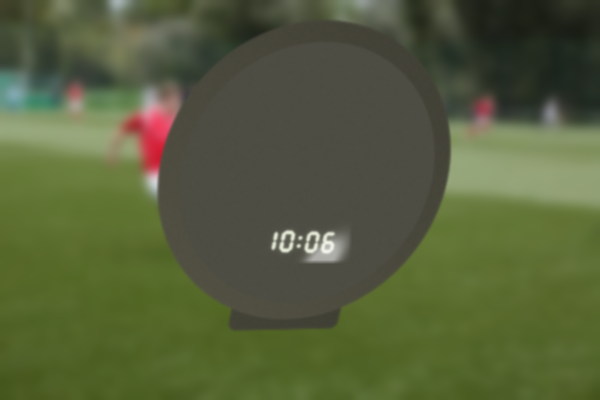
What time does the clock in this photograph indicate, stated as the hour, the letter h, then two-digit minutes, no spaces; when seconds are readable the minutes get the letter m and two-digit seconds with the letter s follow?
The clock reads 10h06
